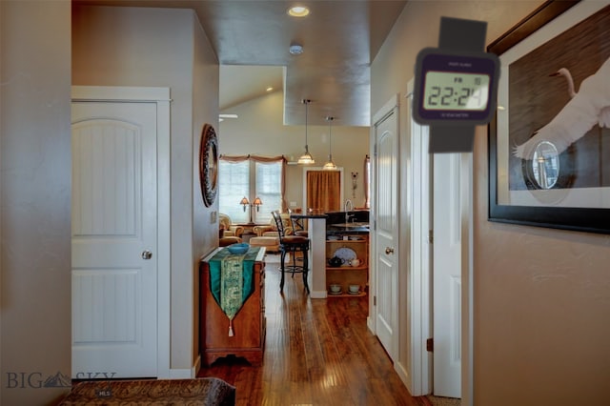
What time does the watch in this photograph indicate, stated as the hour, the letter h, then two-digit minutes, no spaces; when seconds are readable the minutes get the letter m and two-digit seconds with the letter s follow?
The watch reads 22h24
